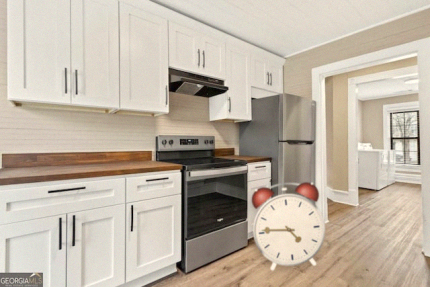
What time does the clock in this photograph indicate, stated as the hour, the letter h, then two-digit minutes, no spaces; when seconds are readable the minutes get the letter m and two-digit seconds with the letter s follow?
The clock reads 4h46
